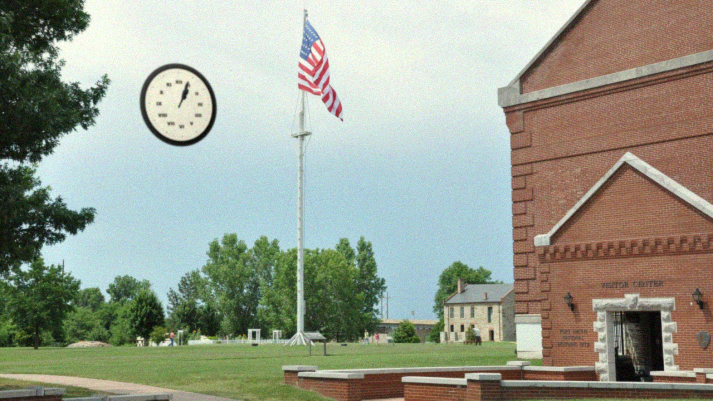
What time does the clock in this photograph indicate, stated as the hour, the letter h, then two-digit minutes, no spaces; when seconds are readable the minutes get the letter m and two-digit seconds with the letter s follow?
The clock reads 1h04
